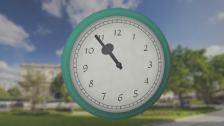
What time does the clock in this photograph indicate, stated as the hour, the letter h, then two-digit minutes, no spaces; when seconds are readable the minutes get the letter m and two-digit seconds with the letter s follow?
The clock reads 10h54
